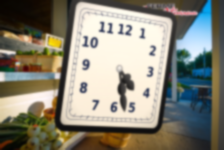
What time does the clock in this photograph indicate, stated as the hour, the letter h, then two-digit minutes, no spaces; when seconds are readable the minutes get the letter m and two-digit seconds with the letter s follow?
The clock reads 4h27
